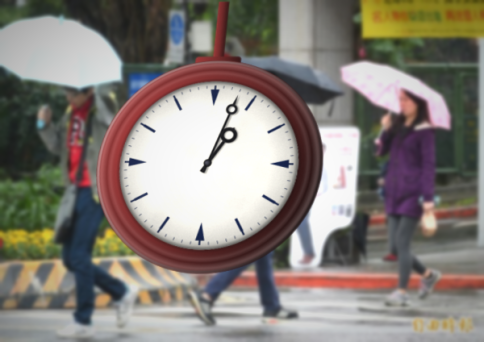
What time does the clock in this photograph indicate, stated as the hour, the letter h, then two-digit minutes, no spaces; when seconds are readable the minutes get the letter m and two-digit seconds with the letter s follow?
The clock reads 1h03
